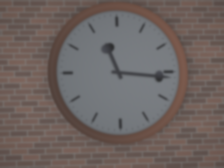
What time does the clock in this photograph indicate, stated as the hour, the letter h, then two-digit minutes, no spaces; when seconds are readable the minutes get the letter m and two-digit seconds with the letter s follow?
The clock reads 11h16
